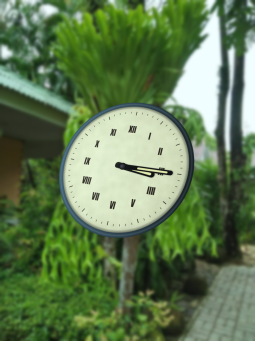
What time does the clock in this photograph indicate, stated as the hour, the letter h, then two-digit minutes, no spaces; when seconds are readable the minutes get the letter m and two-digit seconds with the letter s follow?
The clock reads 3h15
